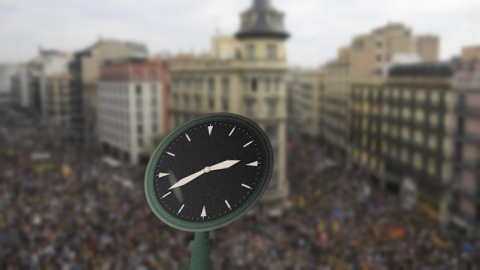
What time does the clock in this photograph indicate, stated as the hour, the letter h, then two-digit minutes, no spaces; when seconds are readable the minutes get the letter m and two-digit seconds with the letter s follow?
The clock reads 2h41
